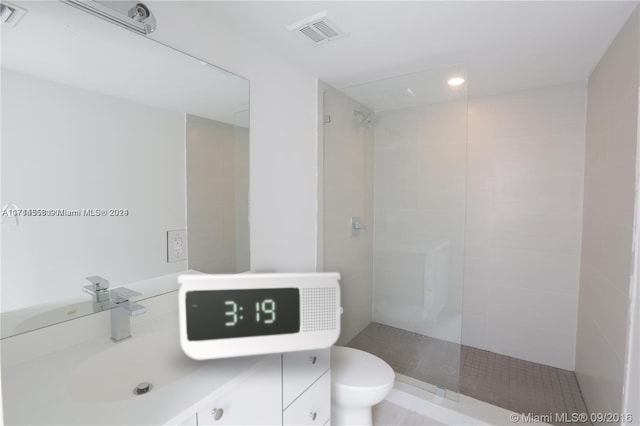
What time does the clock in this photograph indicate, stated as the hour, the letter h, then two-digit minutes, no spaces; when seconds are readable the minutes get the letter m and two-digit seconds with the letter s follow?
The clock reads 3h19
